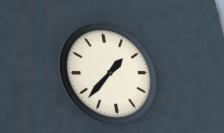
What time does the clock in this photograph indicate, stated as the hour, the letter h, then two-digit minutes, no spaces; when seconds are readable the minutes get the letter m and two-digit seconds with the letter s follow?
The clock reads 1h38
